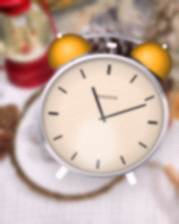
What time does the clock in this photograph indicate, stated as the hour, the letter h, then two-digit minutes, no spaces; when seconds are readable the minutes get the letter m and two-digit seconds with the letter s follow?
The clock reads 11h11
